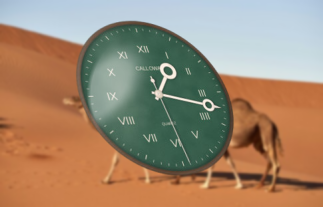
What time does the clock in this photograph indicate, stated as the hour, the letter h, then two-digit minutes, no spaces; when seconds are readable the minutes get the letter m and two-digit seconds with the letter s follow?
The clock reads 1h17m29s
